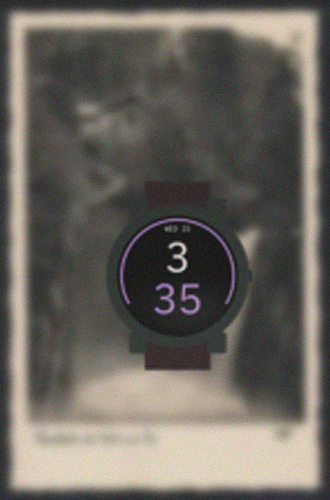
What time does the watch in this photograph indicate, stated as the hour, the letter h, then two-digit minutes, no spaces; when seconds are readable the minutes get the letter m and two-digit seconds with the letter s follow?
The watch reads 3h35
